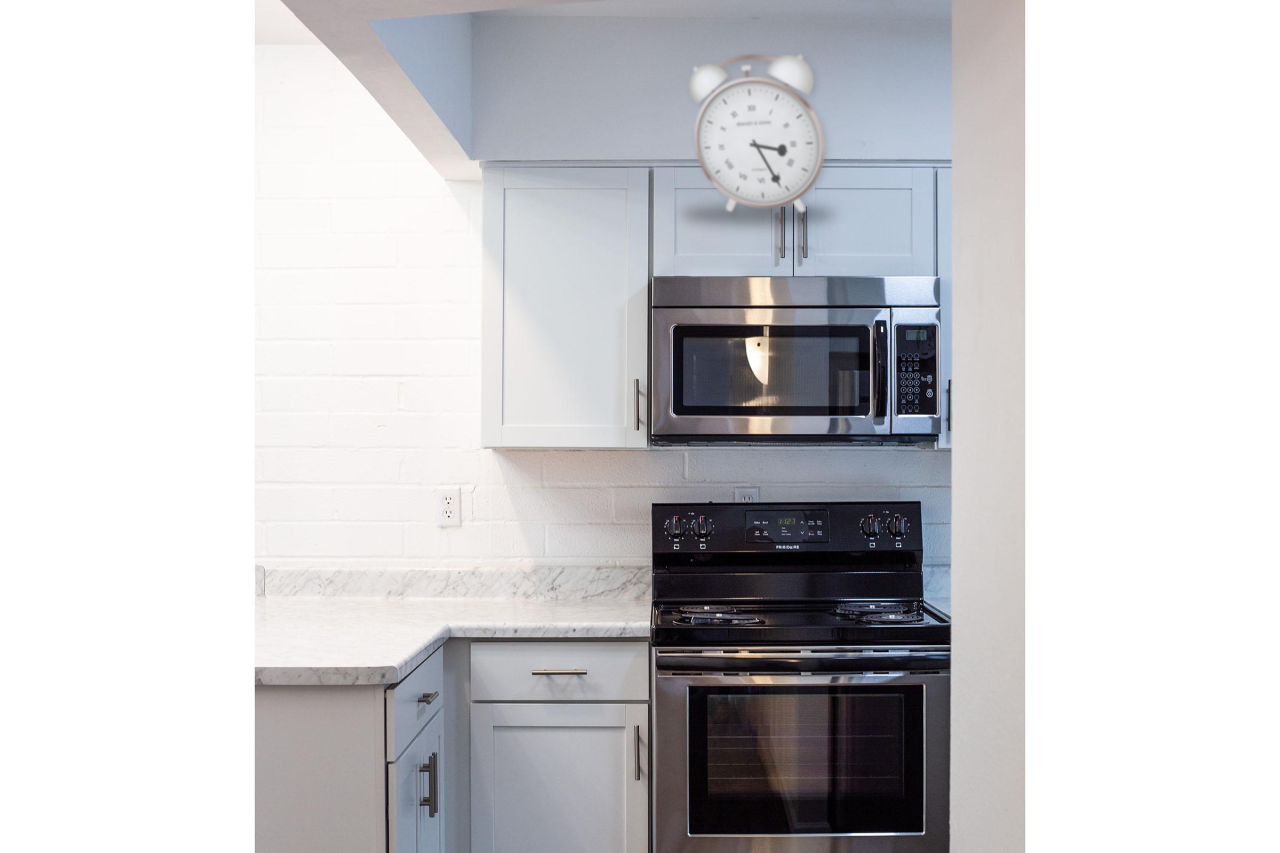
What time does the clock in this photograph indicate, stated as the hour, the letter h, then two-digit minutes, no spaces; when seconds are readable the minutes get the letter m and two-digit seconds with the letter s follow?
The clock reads 3h26
